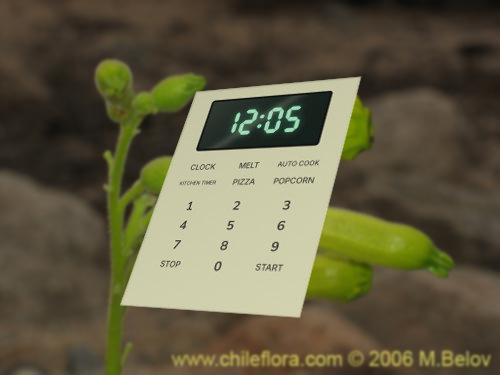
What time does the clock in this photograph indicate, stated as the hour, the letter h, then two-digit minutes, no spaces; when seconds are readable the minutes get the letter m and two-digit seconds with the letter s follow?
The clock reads 12h05
